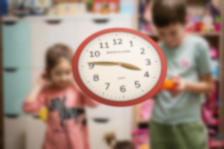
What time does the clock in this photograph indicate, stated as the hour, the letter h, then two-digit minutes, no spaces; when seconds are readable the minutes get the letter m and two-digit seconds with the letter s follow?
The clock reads 3h46
